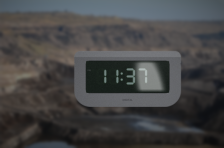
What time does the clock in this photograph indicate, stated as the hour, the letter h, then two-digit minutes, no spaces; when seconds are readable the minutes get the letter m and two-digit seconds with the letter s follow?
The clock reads 11h37
